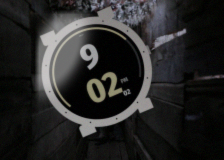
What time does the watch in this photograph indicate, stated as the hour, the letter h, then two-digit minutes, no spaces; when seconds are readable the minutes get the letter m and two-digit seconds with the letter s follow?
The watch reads 9h02
